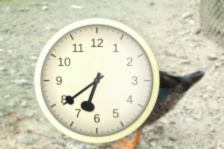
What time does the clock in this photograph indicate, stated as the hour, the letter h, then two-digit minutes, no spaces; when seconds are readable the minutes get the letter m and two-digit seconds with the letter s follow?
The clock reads 6h39
